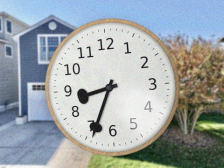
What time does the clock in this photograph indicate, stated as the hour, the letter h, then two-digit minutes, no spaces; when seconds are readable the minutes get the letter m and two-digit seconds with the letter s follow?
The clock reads 8h34
